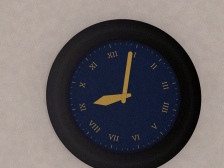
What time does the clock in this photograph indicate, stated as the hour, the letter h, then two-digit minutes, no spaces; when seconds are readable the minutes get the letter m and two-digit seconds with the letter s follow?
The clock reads 9h04
